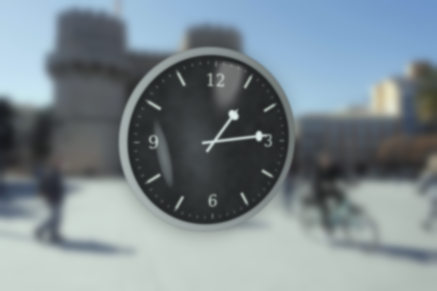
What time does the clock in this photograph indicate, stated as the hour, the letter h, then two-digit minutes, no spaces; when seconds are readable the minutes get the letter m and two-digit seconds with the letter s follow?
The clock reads 1h14
